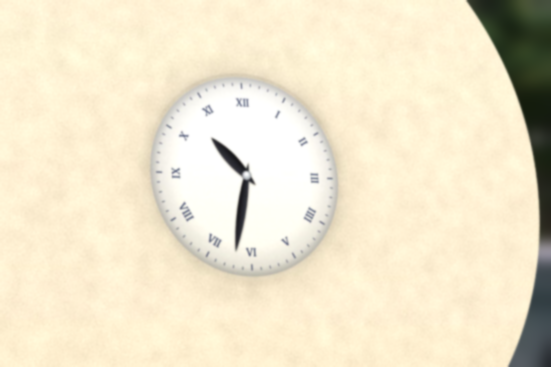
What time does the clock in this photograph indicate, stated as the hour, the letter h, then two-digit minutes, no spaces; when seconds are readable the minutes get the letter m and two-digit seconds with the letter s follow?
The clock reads 10h32
